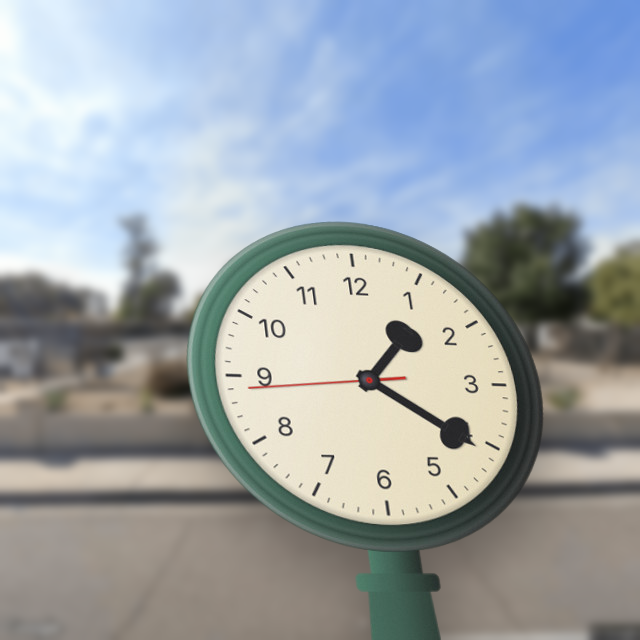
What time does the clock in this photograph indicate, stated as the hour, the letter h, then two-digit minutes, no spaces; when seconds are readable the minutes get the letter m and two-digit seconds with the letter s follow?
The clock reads 1h20m44s
